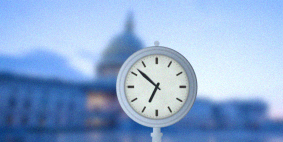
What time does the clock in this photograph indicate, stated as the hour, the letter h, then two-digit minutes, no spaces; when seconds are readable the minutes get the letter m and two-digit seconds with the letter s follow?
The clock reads 6h52
